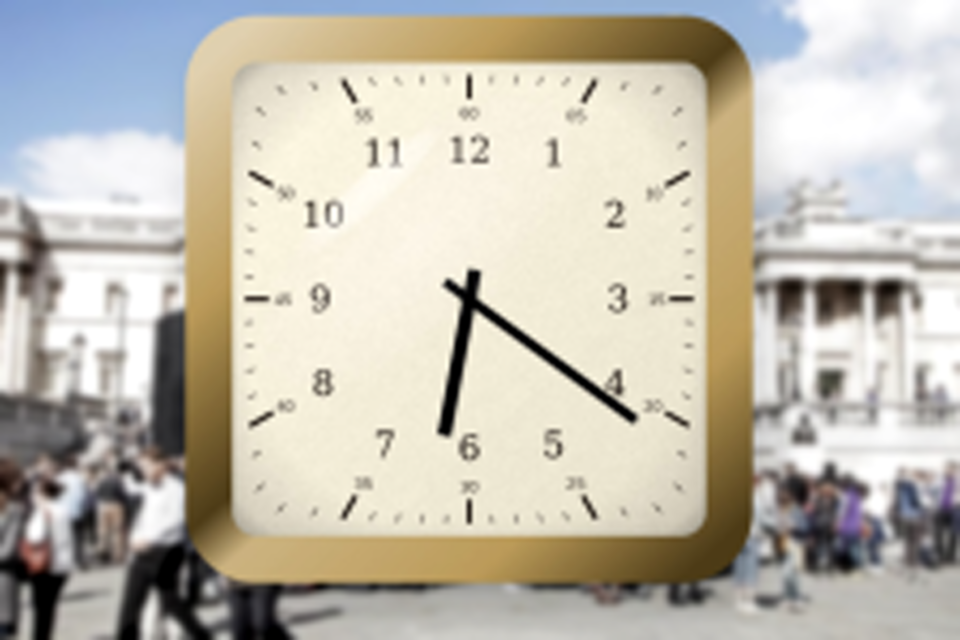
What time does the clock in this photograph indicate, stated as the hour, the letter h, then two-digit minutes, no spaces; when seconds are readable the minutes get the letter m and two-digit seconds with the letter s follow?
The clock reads 6h21
